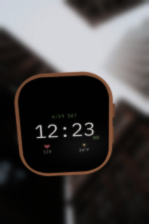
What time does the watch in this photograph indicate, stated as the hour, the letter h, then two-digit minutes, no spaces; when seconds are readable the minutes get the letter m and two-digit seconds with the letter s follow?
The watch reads 12h23
